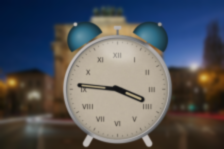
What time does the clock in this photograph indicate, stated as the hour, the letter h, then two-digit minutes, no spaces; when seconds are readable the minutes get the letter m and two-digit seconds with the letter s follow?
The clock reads 3h46
